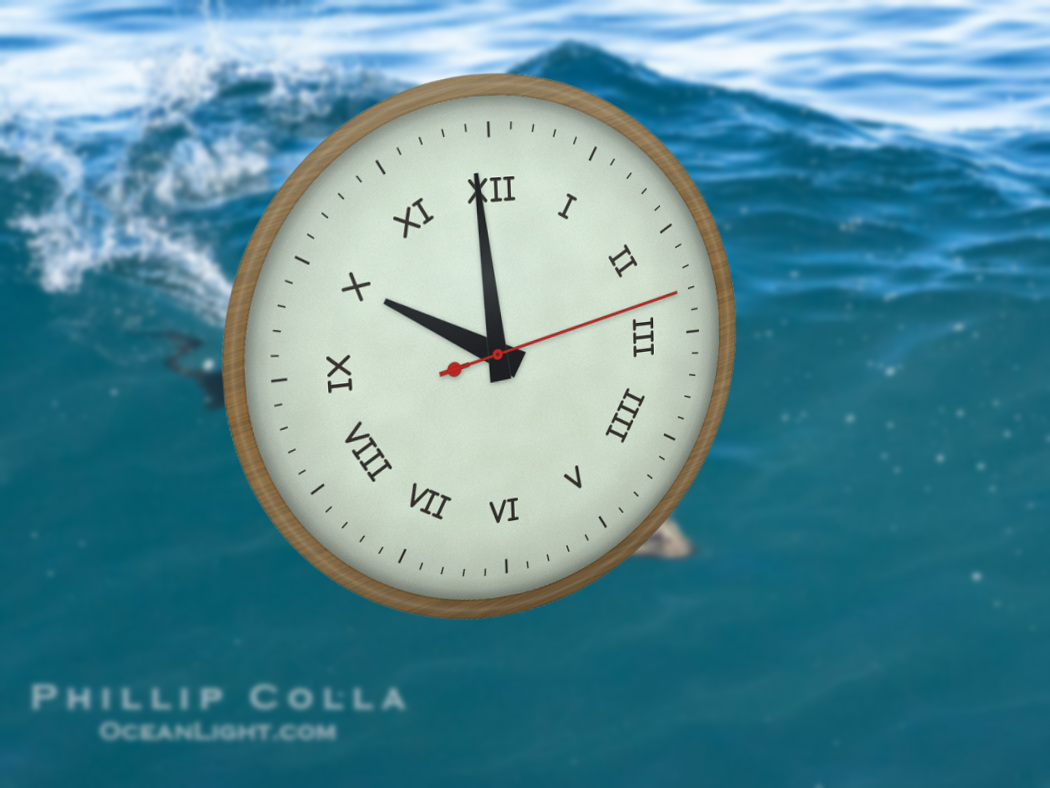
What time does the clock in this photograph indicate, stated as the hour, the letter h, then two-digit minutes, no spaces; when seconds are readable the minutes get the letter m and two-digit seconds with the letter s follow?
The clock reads 9h59m13s
